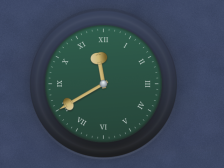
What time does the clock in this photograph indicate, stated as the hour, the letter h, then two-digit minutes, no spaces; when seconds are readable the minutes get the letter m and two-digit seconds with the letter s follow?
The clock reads 11h40
